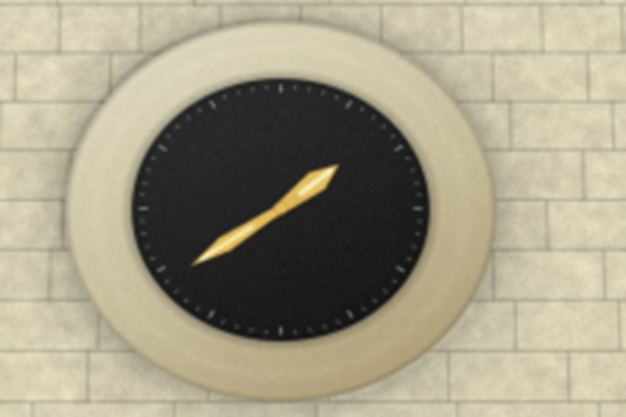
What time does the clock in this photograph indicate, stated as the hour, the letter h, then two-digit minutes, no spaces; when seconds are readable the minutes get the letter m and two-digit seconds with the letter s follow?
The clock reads 1h39
